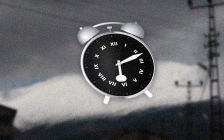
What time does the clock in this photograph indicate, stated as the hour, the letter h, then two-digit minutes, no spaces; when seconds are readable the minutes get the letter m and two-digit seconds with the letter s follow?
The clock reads 6h12
